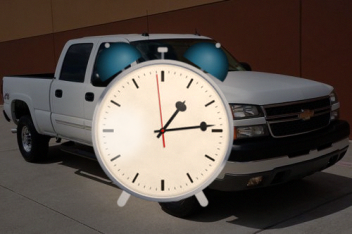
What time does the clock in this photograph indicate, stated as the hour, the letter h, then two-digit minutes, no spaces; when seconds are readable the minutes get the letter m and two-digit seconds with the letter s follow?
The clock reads 1h13m59s
